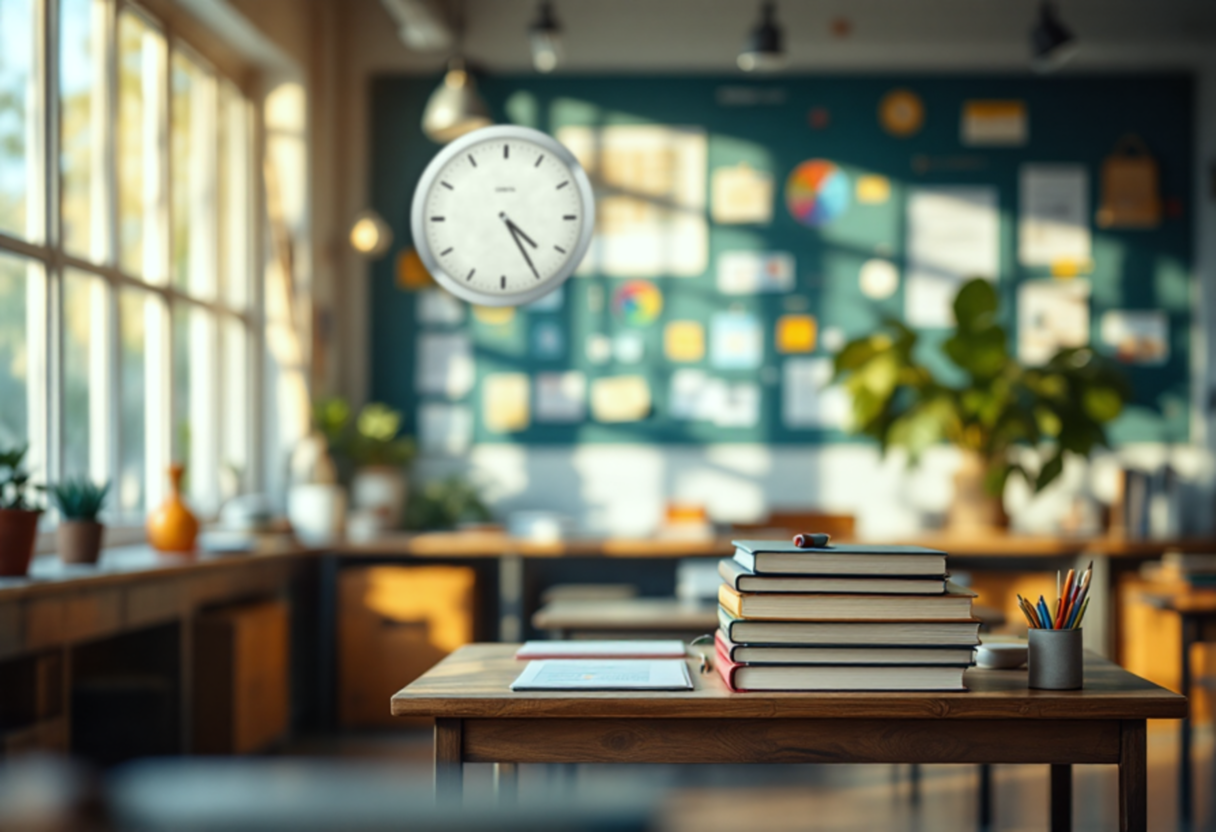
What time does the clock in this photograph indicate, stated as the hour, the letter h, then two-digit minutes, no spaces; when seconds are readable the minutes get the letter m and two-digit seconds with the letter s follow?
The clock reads 4h25
